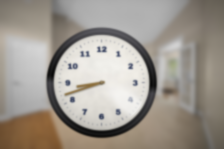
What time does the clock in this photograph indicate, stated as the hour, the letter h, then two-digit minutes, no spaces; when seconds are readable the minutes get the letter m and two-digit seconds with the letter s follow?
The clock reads 8h42
